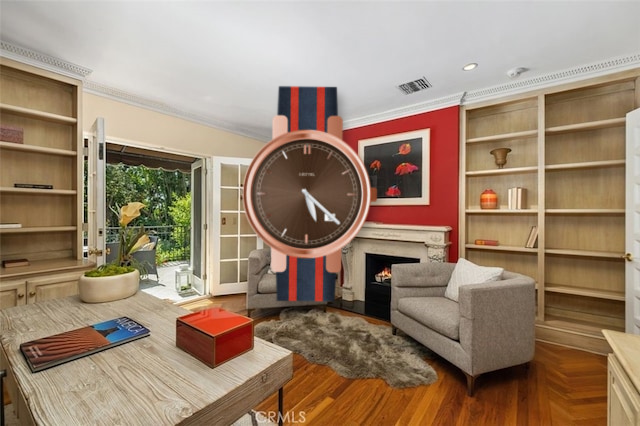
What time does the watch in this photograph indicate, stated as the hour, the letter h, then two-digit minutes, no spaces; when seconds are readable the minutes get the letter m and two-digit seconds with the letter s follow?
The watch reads 5h22
